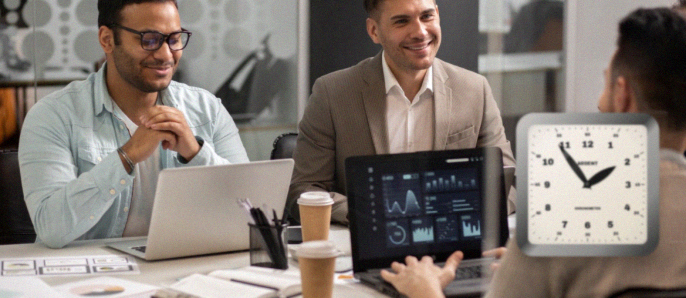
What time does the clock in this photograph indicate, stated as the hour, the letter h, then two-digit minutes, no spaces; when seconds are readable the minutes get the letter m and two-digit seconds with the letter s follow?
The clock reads 1h54
